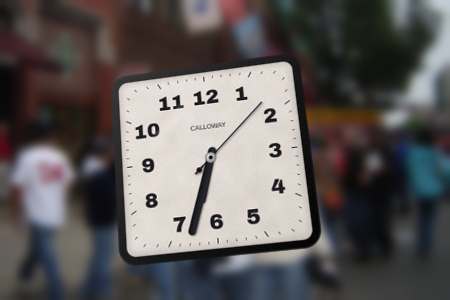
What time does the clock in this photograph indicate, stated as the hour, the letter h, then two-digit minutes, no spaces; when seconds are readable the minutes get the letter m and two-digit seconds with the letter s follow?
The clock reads 6h33m08s
